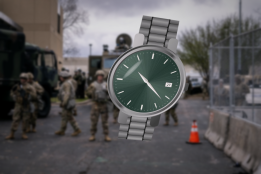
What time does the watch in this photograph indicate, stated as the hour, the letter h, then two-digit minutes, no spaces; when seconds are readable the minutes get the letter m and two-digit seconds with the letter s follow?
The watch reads 10h22
